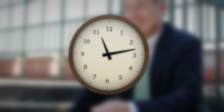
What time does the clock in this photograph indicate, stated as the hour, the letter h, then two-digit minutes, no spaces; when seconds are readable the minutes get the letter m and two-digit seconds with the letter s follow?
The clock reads 11h13
